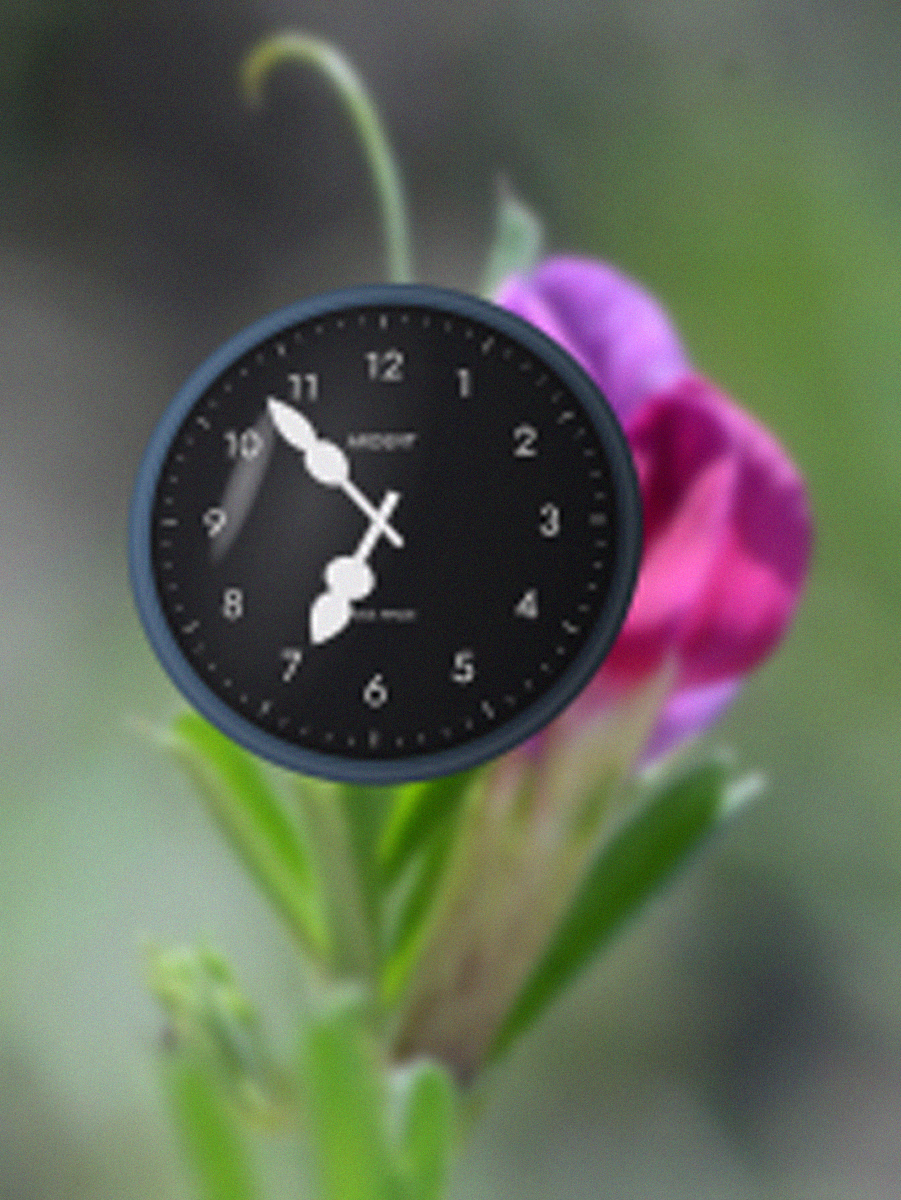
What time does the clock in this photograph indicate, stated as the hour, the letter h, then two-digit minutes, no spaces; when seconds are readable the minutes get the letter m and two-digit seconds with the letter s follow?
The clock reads 6h53
